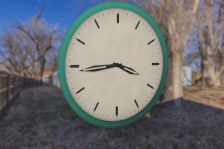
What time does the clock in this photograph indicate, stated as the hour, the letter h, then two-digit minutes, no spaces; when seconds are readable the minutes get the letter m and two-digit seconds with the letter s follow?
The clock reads 3h44
